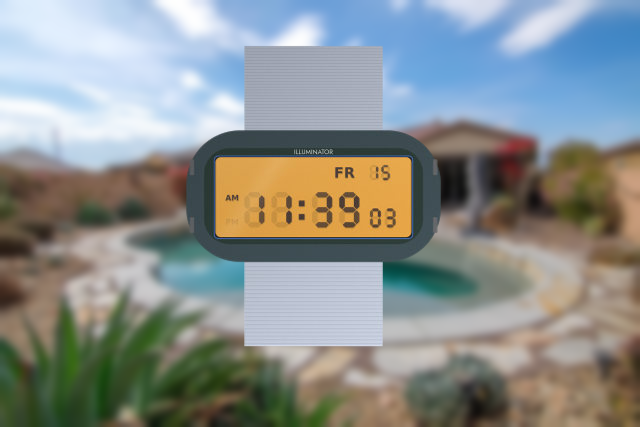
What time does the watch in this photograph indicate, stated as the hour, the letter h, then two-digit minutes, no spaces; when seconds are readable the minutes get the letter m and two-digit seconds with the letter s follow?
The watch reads 11h39m03s
